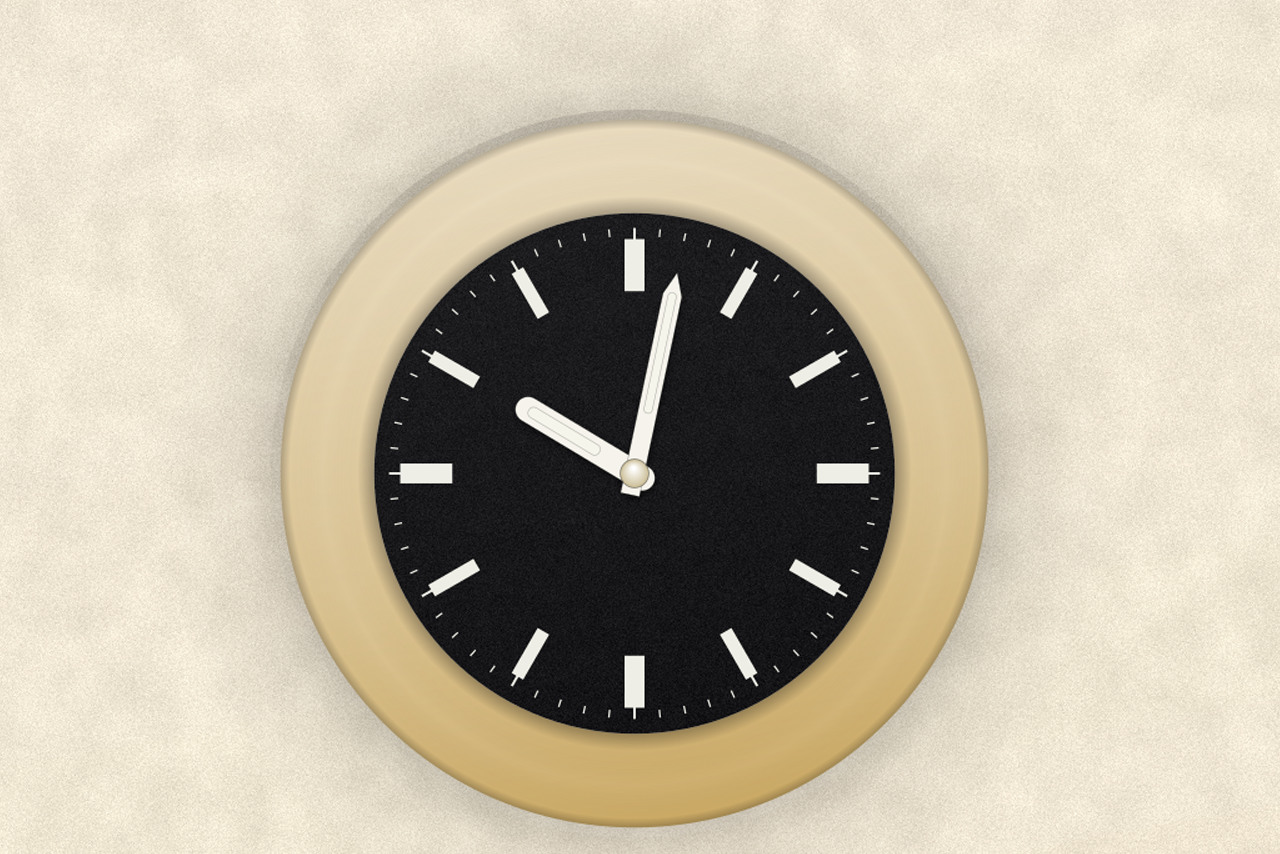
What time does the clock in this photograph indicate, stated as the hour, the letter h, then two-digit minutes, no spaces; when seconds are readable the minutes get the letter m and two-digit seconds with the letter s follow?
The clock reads 10h02
